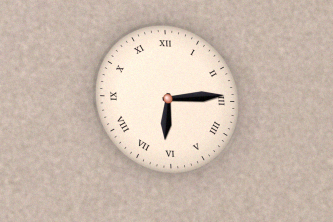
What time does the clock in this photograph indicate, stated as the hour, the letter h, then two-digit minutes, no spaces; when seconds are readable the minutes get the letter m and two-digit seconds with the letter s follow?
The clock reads 6h14
